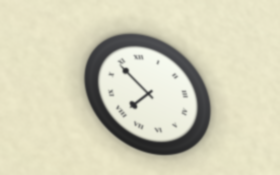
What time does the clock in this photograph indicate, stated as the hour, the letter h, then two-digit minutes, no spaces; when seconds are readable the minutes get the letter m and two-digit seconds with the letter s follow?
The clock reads 7h54
